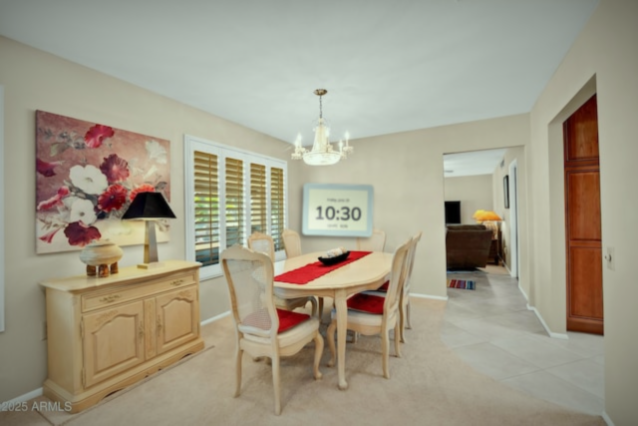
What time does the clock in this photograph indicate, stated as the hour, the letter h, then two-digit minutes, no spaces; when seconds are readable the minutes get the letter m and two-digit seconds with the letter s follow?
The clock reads 10h30
